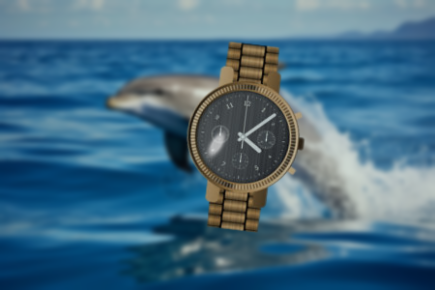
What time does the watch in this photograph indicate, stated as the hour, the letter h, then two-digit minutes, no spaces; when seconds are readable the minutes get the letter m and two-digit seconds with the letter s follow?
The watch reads 4h08
